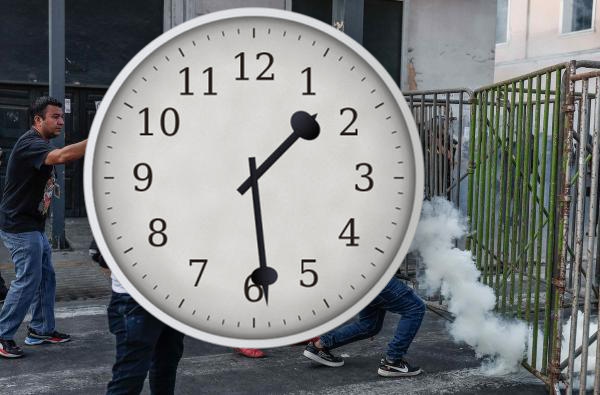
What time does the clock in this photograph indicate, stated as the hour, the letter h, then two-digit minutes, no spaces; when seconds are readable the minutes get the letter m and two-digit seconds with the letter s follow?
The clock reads 1h29
